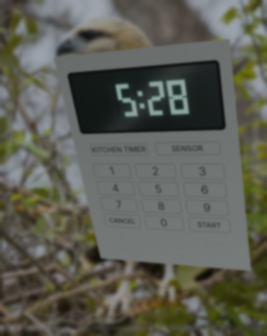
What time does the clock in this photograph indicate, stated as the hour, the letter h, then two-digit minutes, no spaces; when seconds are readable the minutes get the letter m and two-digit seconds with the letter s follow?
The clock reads 5h28
